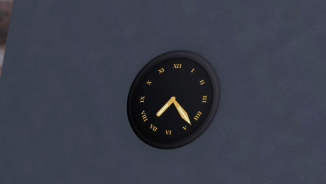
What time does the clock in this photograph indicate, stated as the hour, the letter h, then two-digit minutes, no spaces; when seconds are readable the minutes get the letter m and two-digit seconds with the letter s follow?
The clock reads 7h23
